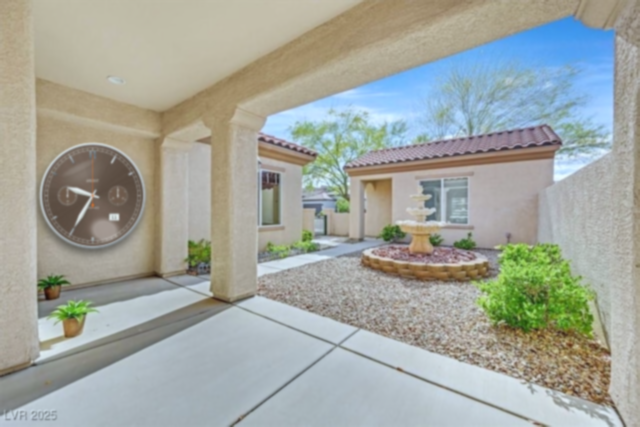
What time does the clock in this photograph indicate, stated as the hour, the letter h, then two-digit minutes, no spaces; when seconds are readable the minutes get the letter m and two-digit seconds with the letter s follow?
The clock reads 9h35
